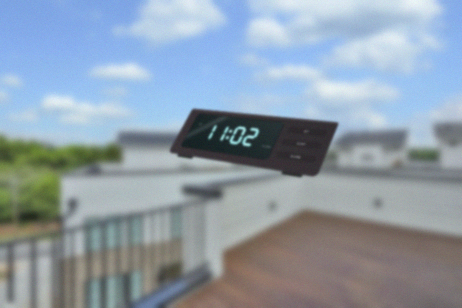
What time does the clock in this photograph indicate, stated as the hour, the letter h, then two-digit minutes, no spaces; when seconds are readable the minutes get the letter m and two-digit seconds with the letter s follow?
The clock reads 11h02
